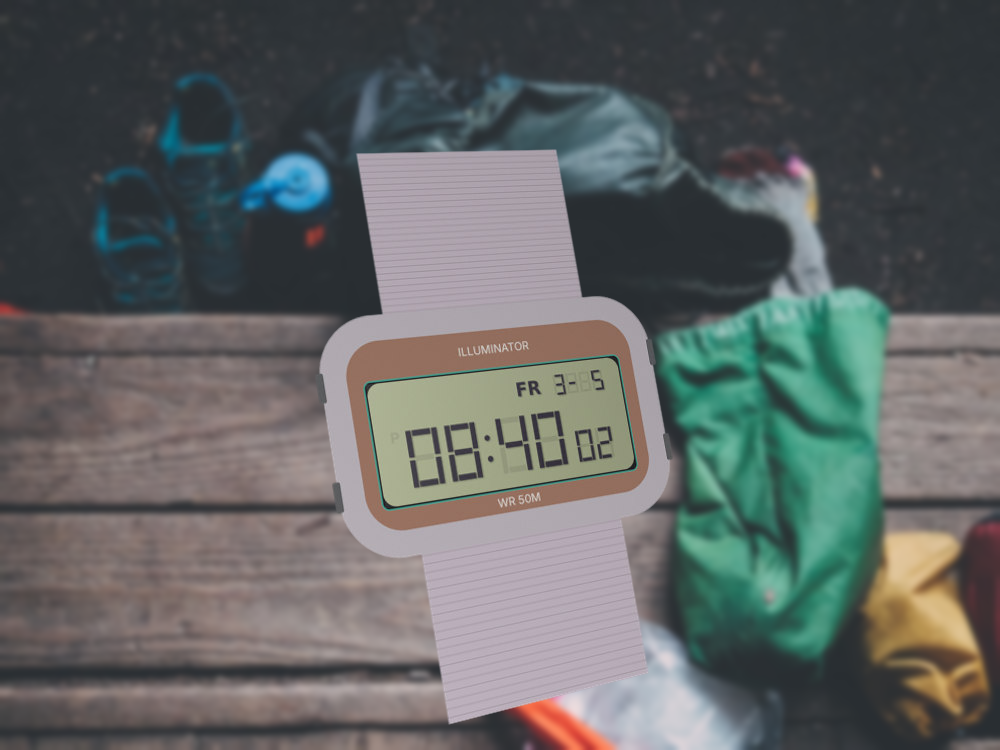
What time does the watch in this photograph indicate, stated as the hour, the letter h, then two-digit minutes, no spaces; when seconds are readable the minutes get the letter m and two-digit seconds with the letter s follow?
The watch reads 8h40m02s
